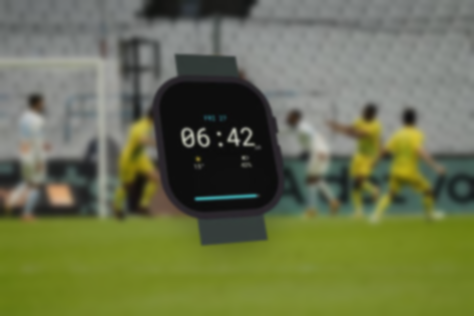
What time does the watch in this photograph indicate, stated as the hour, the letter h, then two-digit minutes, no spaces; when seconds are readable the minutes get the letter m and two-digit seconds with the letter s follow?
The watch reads 6h42
